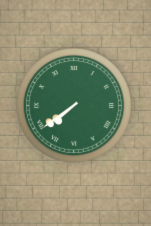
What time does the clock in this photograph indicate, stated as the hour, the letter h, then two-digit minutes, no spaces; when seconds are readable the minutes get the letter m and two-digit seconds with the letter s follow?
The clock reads 7h39
